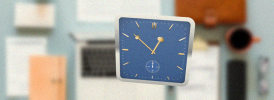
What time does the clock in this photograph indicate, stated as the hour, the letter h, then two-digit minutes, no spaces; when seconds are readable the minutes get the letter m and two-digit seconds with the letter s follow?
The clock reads 12h52
